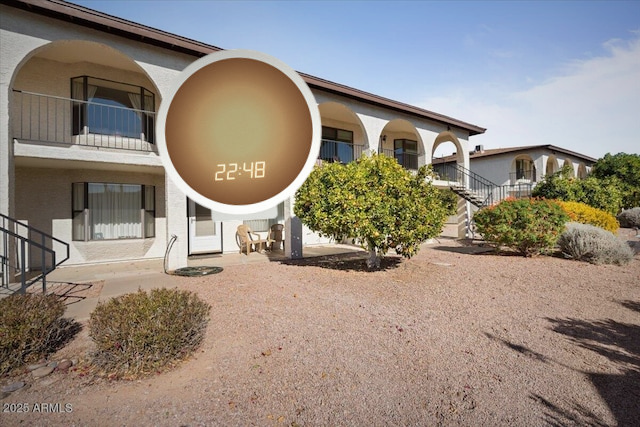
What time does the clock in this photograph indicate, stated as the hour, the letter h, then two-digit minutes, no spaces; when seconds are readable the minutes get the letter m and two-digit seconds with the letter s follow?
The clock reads 22h48
